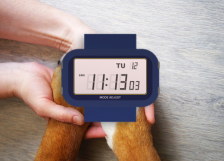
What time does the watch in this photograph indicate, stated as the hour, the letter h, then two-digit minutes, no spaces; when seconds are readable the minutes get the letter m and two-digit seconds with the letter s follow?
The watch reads 11h13m03s
